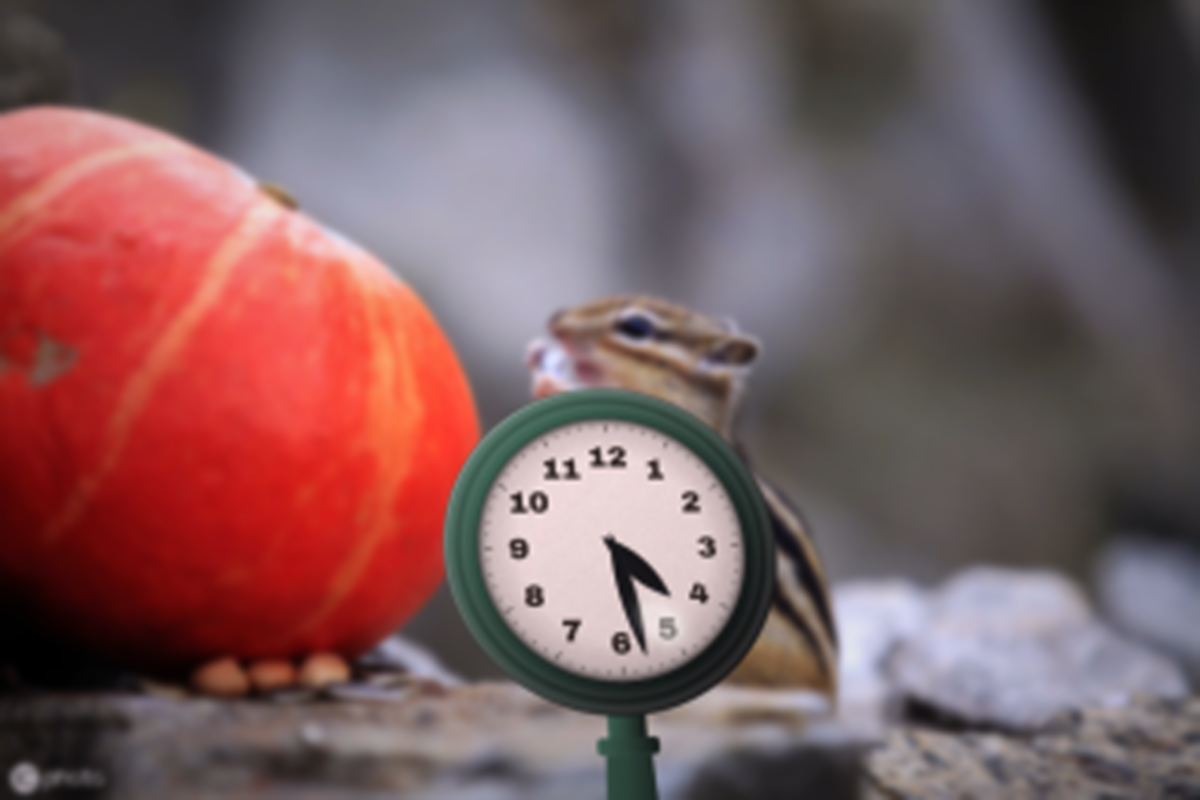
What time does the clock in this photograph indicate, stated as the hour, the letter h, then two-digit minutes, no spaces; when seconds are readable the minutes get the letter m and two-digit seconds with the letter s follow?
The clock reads 4h28
